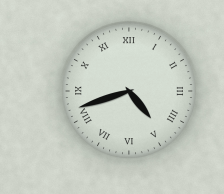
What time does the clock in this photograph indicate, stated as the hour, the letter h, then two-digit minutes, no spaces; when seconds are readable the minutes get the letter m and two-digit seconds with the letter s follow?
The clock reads 4h42
